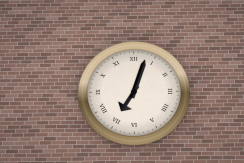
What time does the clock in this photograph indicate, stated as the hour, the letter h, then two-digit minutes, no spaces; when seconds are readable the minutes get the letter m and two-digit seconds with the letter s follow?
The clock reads 7h03
